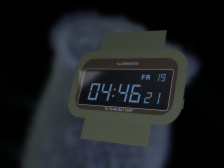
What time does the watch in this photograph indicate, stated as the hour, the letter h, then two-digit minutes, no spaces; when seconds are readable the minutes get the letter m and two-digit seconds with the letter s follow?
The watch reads 4h46m21s
